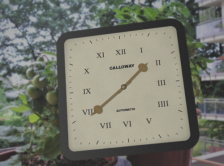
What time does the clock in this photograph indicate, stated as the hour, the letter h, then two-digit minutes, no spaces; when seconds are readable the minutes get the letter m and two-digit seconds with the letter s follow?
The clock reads 1h39
